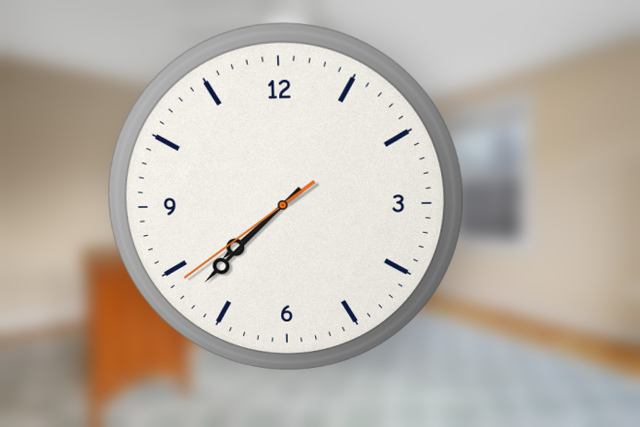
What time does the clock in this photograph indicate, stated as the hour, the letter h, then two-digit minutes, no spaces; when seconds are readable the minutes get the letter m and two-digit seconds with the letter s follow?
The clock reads 7h37m39s
